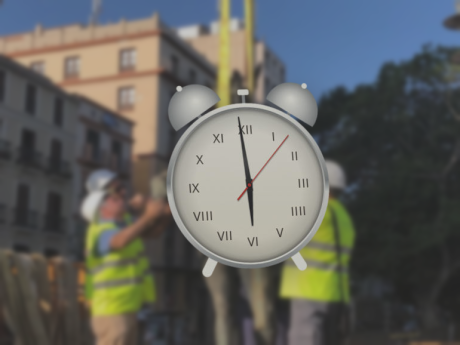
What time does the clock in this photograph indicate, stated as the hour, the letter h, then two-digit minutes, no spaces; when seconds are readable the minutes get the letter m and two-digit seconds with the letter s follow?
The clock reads 5h59m07s
